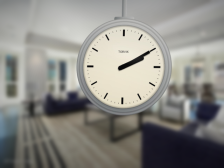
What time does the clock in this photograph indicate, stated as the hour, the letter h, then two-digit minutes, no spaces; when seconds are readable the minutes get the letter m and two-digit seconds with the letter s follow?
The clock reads 2h10
